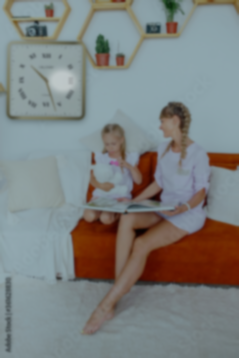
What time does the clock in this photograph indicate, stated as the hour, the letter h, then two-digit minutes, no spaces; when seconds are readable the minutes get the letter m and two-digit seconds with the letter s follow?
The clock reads 10h27
